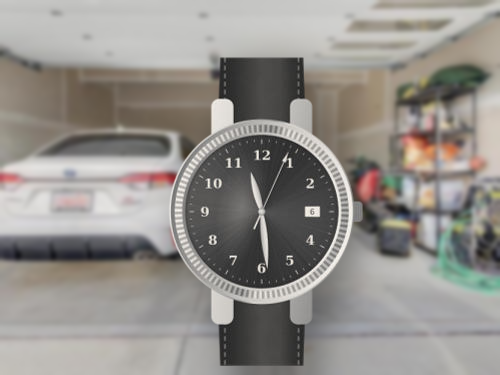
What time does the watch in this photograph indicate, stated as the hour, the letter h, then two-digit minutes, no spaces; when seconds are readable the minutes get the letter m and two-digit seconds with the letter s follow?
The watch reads 11h29m04s
